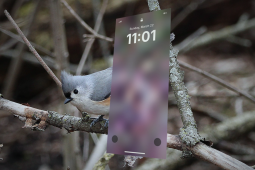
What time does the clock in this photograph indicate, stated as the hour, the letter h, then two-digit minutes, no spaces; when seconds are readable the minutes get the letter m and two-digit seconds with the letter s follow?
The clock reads 11h01
